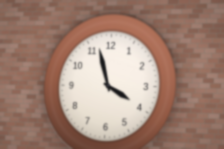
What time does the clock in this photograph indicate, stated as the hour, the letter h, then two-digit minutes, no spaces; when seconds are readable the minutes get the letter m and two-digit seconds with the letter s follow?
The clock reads 3h57
